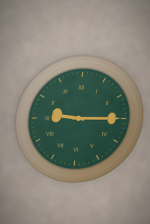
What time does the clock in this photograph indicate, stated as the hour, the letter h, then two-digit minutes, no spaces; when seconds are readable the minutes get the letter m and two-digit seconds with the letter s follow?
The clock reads 9h15
